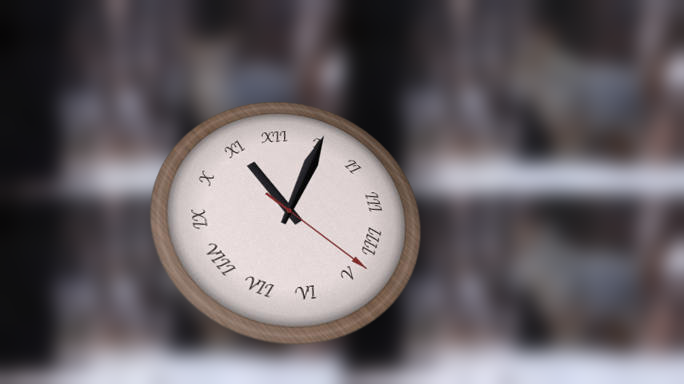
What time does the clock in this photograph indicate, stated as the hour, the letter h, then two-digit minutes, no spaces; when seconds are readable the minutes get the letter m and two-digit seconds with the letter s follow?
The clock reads 11h05m23s
